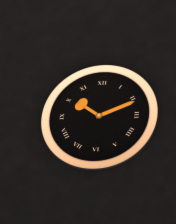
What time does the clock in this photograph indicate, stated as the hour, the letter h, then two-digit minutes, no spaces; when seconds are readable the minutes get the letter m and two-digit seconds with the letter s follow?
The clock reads 10h11
